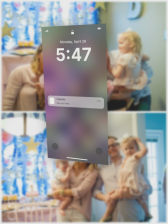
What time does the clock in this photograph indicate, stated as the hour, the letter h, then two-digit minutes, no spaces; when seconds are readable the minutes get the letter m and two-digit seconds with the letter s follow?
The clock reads 5h47
